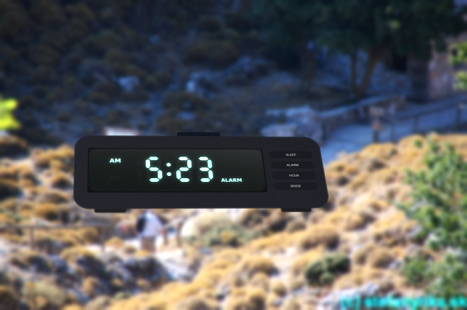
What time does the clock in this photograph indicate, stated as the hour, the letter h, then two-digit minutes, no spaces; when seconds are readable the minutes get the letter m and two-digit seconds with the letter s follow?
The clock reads 5h23
